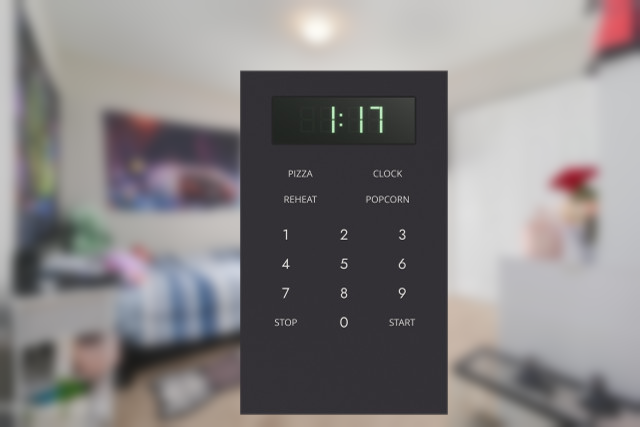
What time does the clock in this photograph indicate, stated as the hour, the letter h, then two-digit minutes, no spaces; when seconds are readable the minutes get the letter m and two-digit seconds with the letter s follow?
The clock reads 1h17
